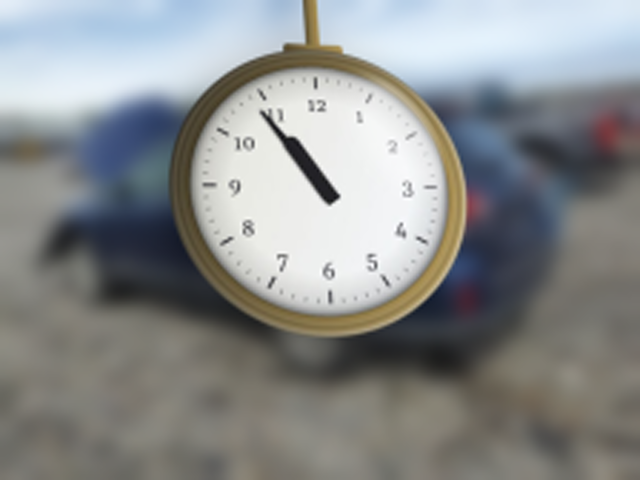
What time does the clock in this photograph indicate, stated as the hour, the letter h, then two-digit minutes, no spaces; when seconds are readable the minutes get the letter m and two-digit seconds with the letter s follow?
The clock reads 10h54
